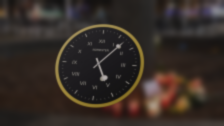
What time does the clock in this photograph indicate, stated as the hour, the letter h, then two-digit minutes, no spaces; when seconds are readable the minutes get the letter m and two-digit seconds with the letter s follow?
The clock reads 5h07
